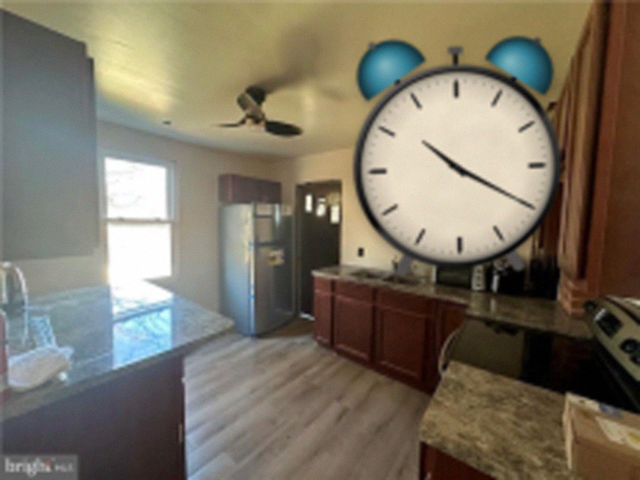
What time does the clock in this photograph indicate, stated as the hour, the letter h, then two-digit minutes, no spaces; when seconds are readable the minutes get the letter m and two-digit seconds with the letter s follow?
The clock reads 10h20
